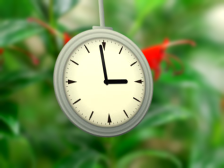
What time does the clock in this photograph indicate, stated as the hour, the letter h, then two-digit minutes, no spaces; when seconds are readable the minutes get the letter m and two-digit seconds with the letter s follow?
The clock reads 2h59
